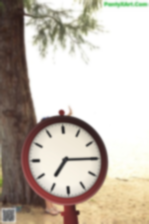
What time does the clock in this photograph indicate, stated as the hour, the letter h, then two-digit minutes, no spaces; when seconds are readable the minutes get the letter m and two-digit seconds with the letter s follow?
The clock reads 7h15
